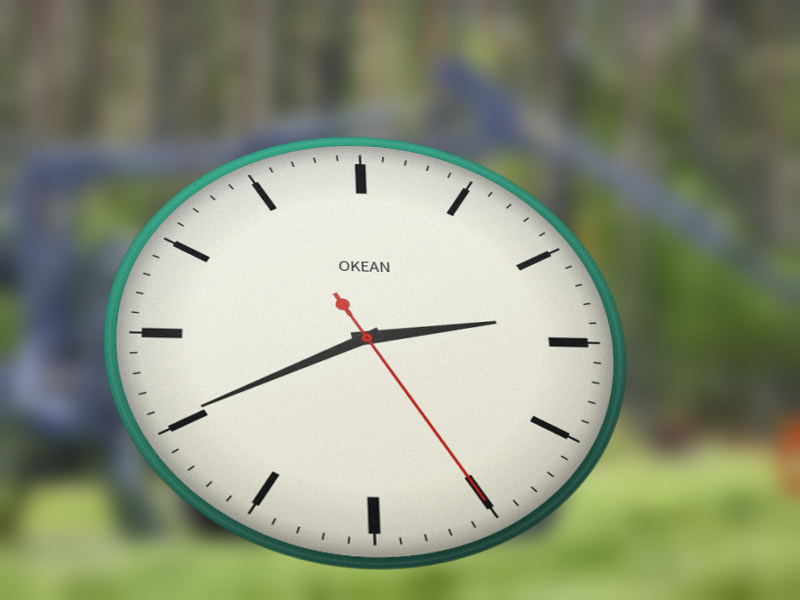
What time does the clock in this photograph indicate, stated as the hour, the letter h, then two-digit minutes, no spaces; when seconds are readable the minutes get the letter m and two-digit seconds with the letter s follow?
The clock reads 2h40m25s
